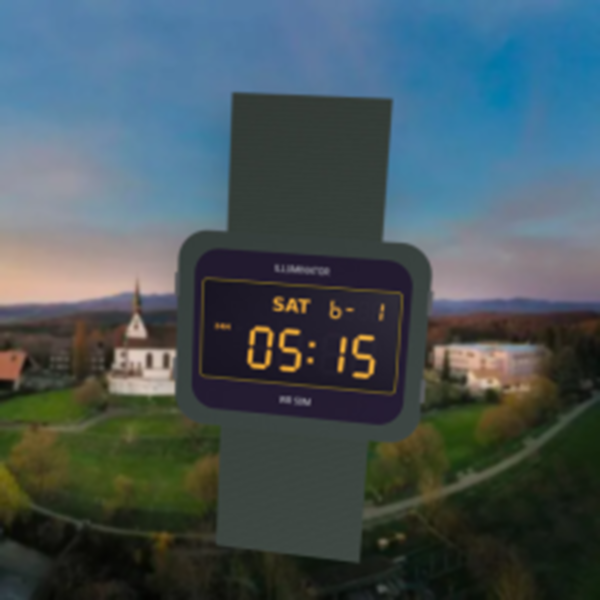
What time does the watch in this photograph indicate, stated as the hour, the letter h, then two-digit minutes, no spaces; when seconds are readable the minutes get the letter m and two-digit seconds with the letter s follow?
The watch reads 5h15
